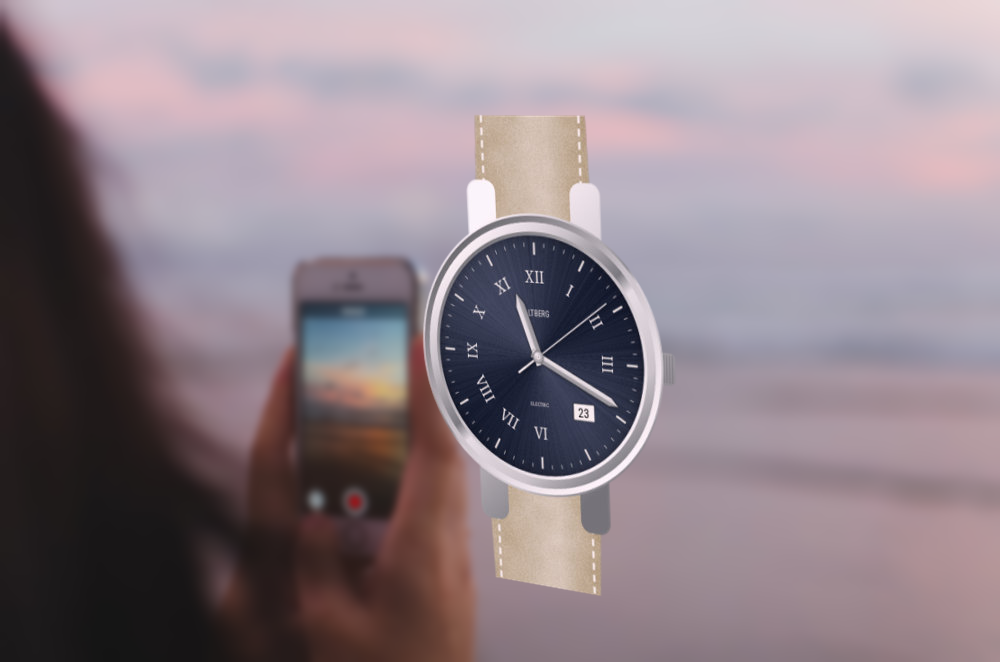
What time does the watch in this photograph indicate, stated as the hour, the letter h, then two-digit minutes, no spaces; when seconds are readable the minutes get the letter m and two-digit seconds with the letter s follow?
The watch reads 11h19m09s
